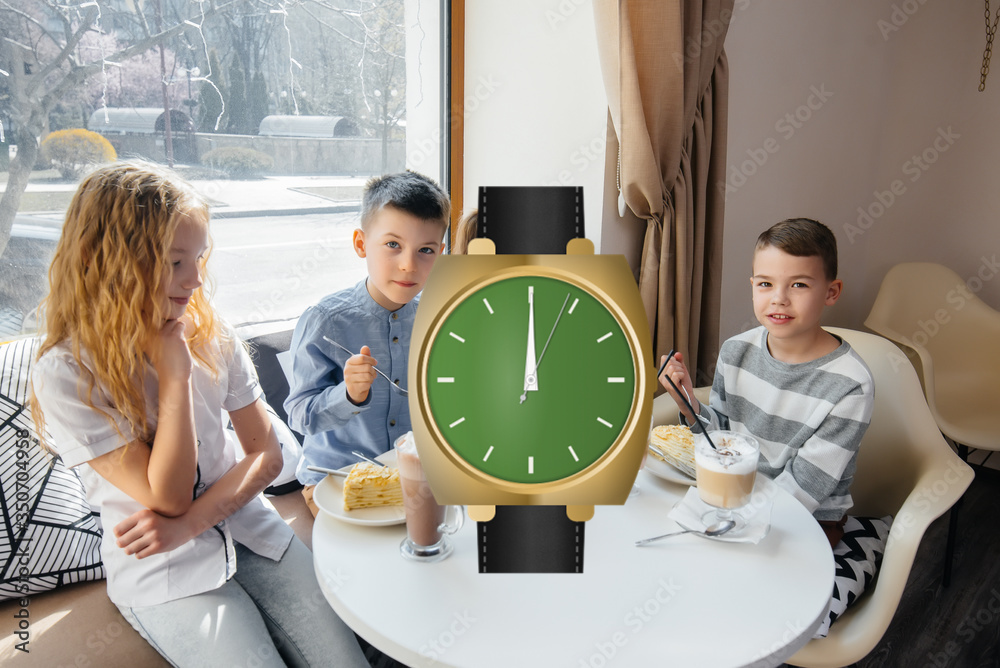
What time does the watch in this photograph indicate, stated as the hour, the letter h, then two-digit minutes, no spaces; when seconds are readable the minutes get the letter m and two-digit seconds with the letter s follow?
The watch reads 12h00m04s
